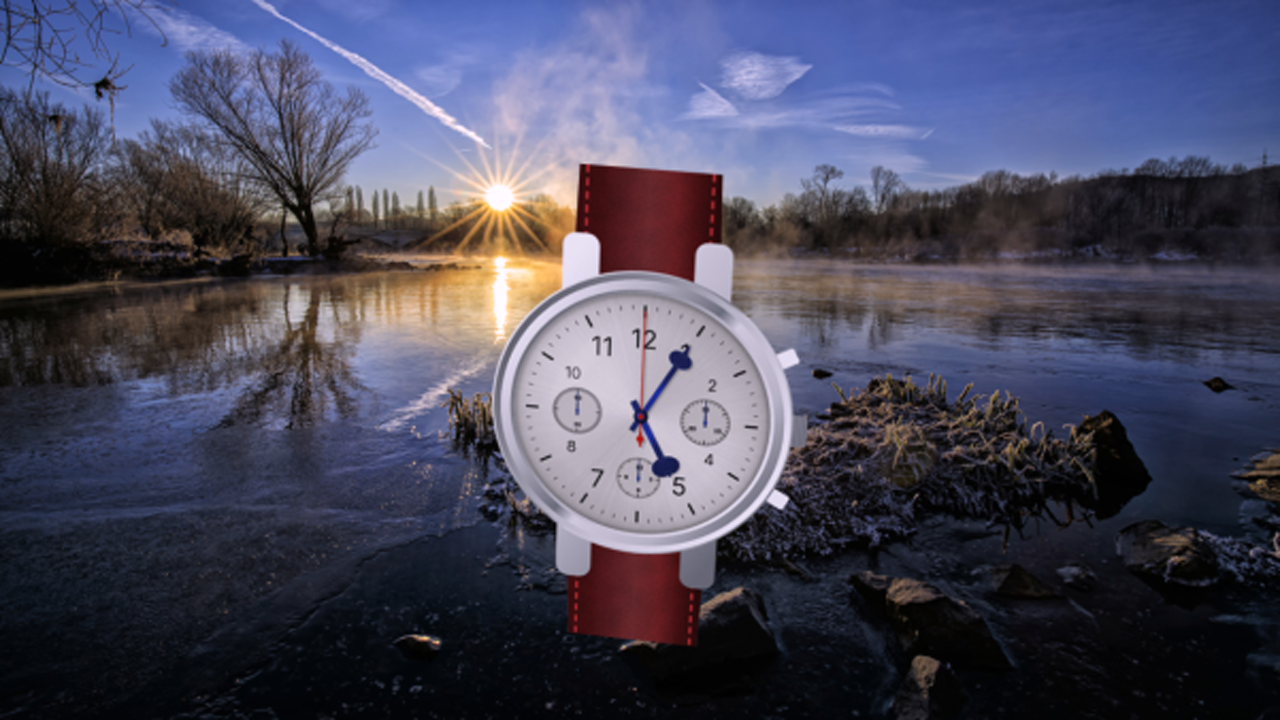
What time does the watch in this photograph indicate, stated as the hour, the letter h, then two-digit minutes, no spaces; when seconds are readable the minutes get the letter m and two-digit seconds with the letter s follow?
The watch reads 5h05
